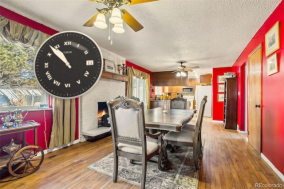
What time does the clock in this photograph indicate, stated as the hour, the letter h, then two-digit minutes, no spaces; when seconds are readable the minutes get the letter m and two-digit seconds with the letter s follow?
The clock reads 10h53
